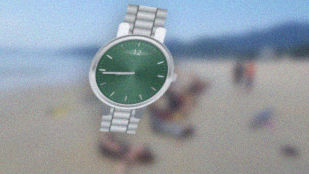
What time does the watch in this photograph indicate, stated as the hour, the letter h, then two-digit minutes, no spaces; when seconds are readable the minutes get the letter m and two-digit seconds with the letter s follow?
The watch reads 8h44
